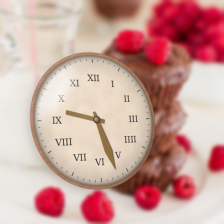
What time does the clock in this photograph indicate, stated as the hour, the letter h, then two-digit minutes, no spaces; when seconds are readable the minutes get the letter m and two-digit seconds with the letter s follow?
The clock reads 9h27
